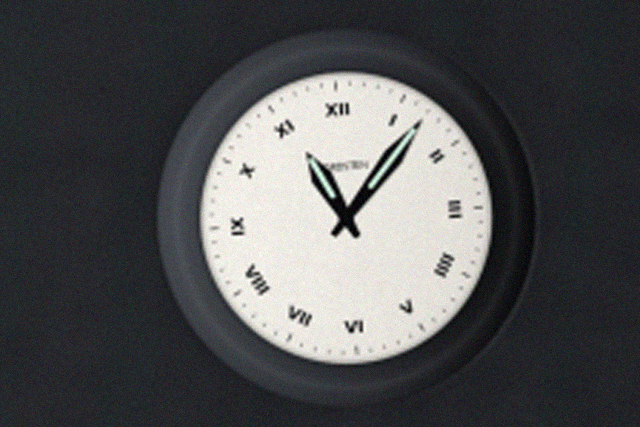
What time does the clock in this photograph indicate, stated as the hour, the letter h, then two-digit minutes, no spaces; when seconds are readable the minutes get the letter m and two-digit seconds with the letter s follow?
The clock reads 11h07
